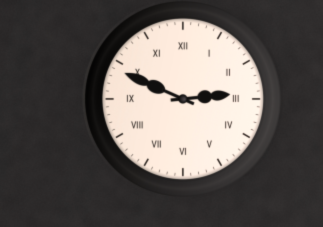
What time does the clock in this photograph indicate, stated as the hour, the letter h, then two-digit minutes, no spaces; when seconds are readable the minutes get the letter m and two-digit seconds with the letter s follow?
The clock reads 2h49
